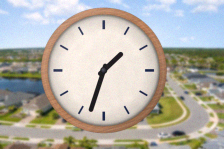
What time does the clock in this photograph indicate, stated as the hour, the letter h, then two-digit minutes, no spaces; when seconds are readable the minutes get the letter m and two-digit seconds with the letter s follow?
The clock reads 1h33
